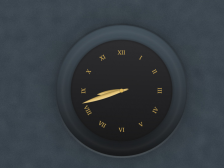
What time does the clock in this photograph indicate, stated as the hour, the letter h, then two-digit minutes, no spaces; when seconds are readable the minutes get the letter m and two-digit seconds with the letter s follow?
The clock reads 8h42
